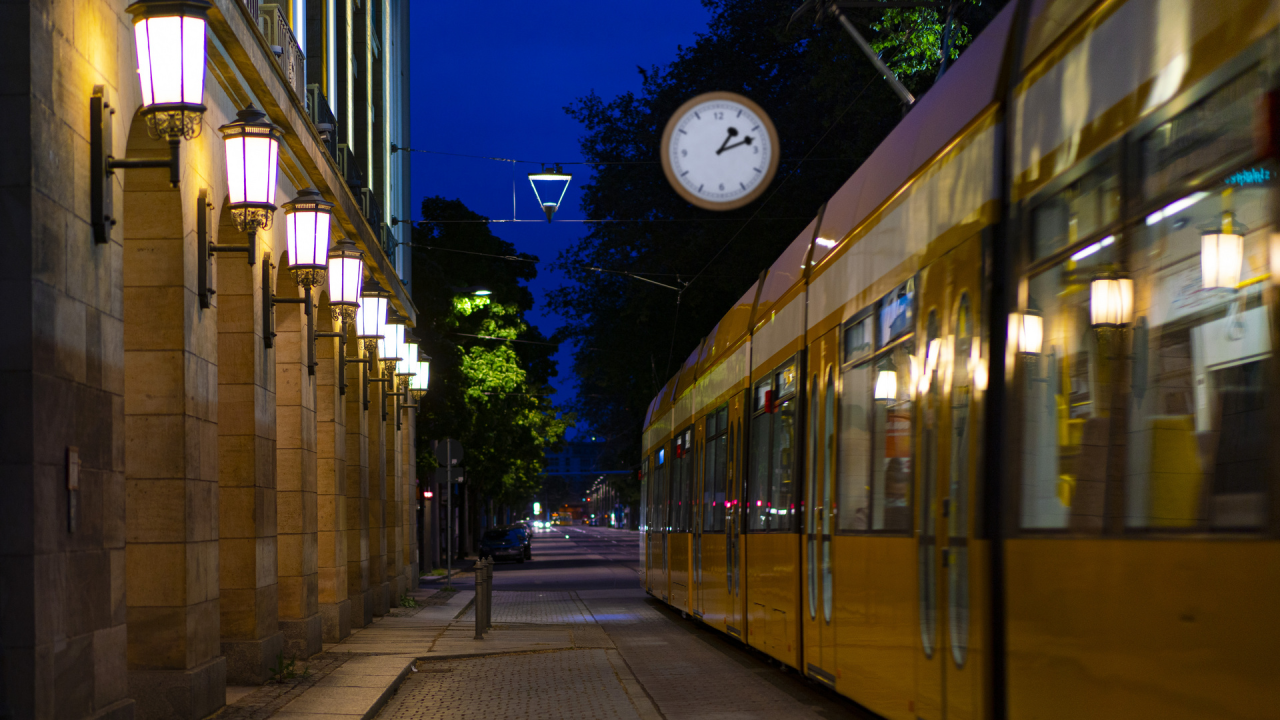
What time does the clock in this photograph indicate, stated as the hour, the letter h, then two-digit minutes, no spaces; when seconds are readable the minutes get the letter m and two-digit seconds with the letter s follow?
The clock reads 1h12
